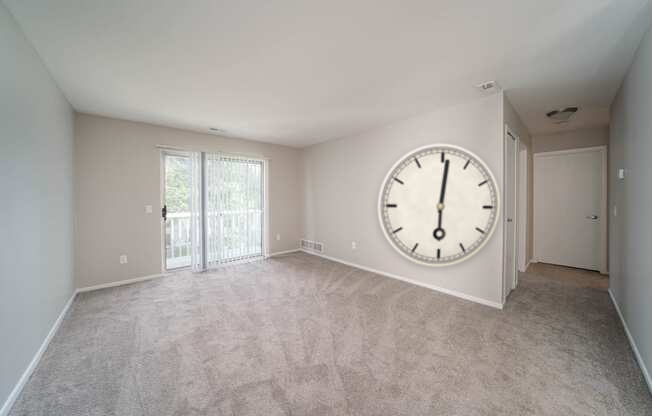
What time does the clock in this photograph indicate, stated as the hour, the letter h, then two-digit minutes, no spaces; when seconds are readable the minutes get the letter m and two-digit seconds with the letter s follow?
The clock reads 6h01
